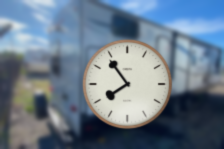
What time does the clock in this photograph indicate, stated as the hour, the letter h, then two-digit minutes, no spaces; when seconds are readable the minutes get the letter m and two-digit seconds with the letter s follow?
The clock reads 7h54
